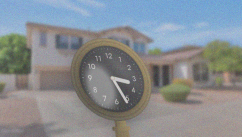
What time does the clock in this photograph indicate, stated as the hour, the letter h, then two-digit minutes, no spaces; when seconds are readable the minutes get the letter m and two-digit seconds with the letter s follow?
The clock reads 3h26
